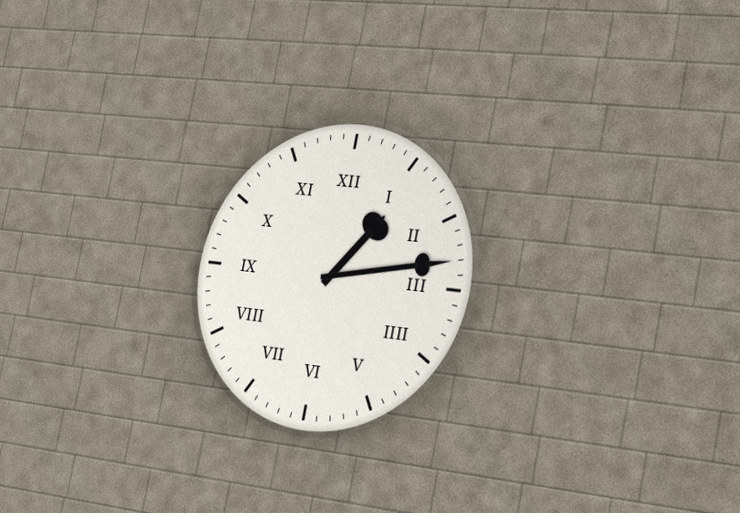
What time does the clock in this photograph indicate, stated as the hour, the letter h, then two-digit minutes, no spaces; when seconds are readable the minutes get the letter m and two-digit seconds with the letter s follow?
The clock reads 1h13
